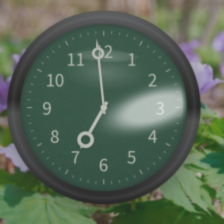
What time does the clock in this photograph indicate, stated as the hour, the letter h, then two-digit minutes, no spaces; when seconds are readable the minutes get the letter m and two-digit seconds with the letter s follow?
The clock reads 6h59
